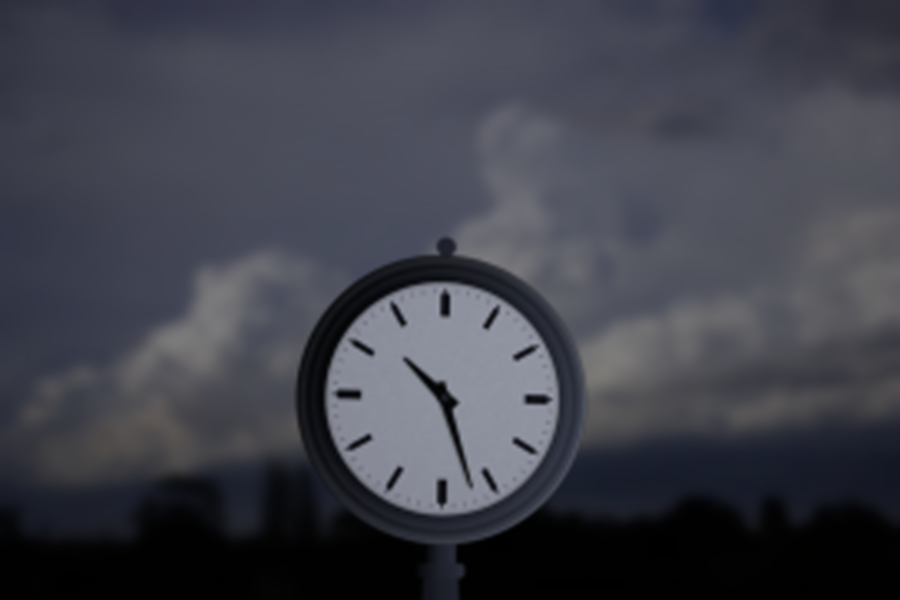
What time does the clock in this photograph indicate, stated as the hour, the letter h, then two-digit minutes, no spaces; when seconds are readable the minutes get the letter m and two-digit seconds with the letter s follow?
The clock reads 10h27
